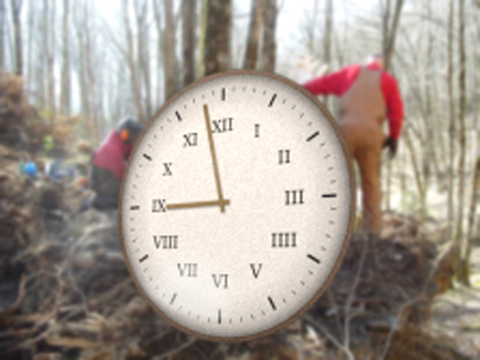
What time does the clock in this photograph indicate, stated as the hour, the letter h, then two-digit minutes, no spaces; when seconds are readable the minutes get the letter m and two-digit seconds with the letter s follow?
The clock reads 8h58
